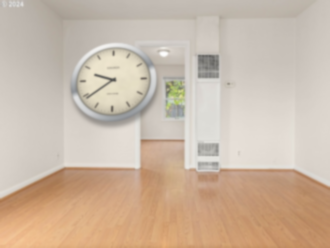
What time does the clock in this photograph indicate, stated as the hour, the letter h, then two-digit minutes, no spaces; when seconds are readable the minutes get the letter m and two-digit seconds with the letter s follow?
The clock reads 9h39
